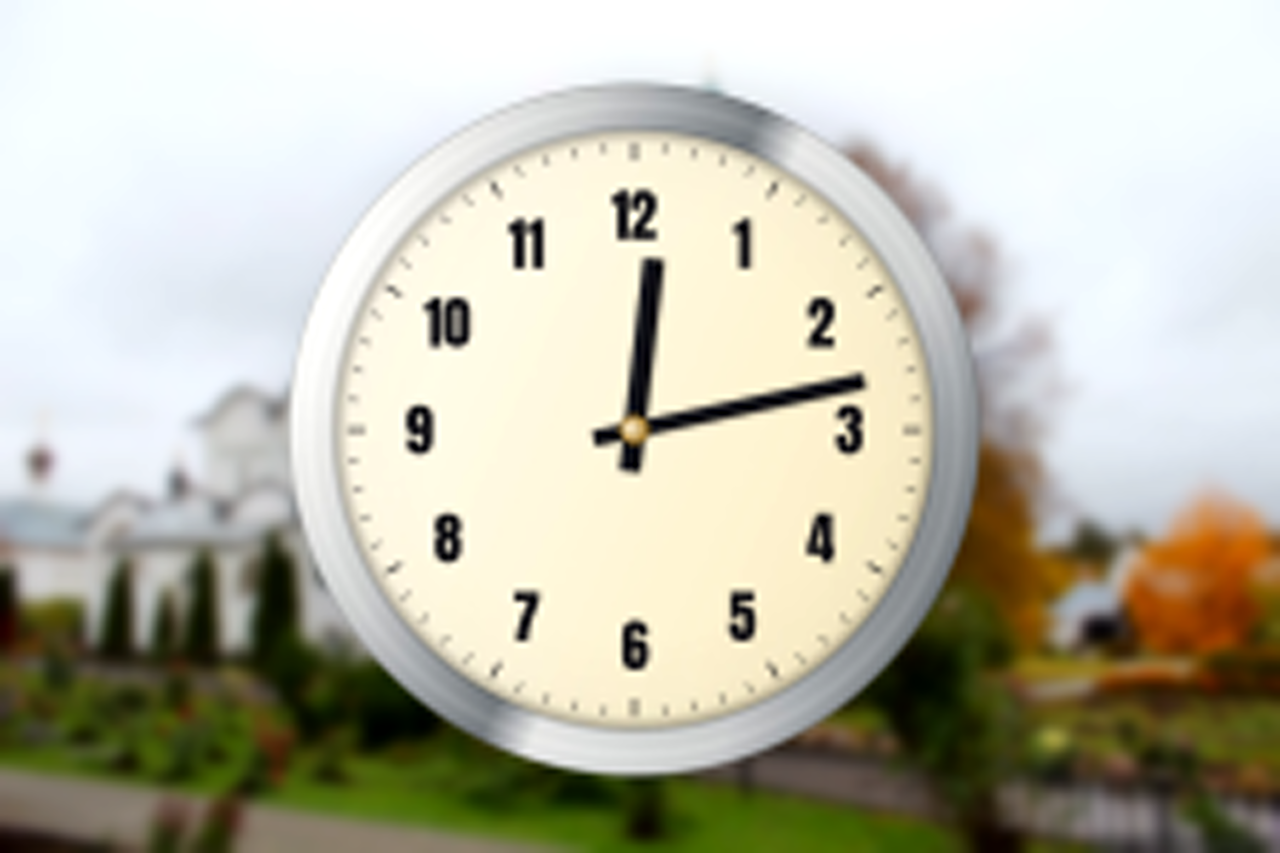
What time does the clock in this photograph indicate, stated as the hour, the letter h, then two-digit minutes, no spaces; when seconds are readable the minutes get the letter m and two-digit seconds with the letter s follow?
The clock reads 12h13
